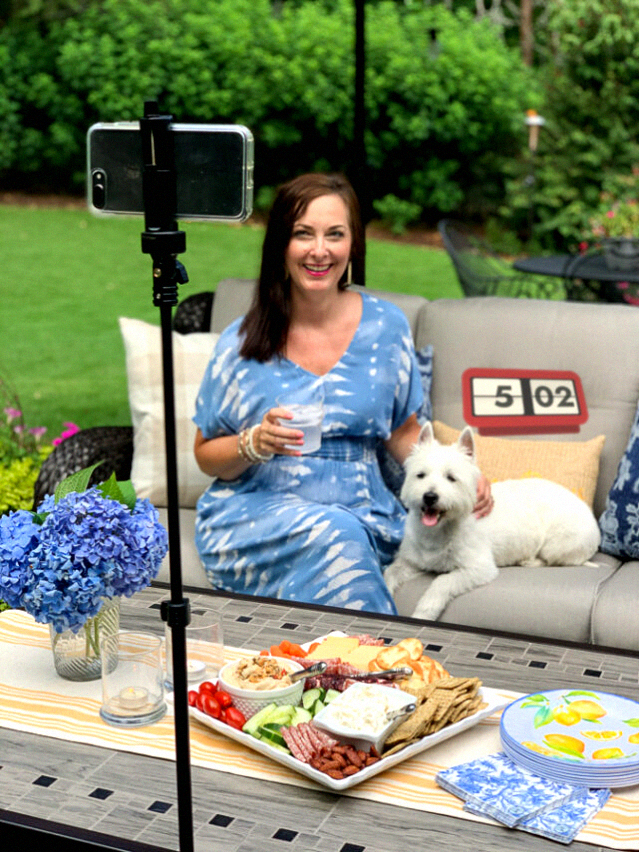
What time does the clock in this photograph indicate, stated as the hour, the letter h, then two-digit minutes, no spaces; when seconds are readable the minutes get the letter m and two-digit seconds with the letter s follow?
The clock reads 5h02
